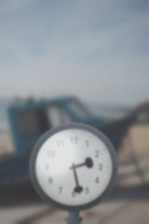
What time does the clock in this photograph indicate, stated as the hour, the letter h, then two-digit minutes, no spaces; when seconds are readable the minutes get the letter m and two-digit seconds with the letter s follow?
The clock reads 2h28
